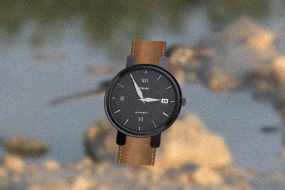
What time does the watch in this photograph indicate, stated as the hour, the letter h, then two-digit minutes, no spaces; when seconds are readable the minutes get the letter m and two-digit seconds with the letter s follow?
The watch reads 2h55
